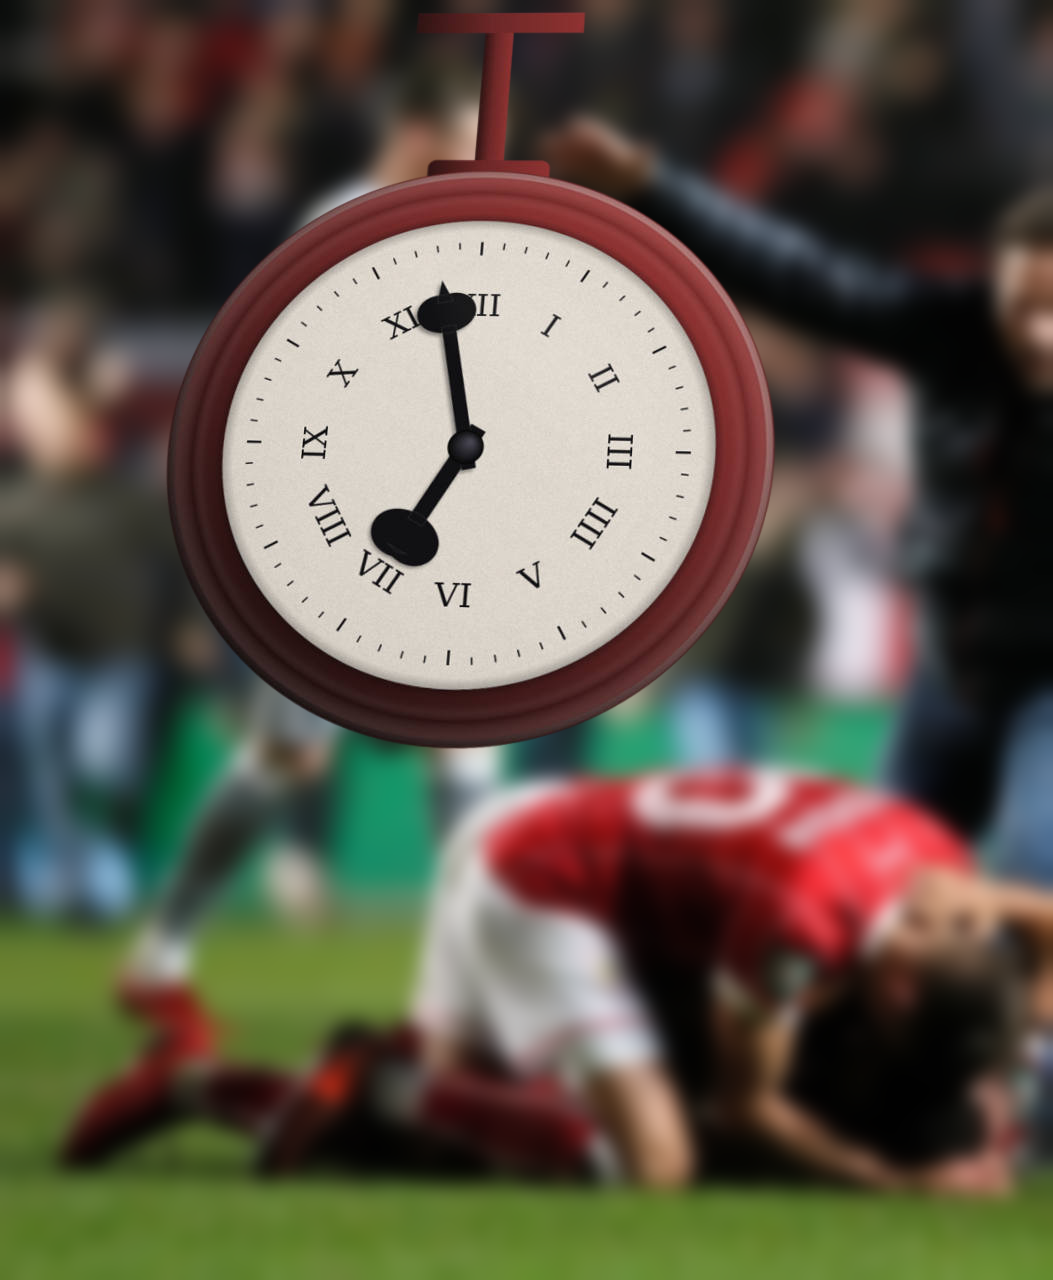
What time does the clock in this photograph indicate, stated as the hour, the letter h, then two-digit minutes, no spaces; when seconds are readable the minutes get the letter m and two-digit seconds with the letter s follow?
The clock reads 6h58
